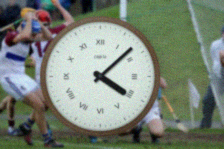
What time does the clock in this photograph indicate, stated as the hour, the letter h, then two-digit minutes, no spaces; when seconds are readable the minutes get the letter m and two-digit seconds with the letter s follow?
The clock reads 4h08
